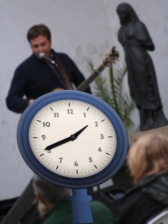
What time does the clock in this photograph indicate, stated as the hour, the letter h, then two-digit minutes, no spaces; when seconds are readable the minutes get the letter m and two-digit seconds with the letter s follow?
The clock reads 1h41
